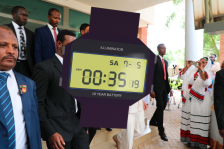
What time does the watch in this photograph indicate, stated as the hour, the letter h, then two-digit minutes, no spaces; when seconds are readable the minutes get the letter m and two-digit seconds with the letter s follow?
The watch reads 0h35m19s
